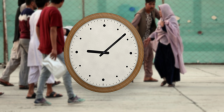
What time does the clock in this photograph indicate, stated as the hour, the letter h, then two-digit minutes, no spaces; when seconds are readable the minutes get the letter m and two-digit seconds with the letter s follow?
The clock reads 9h08
